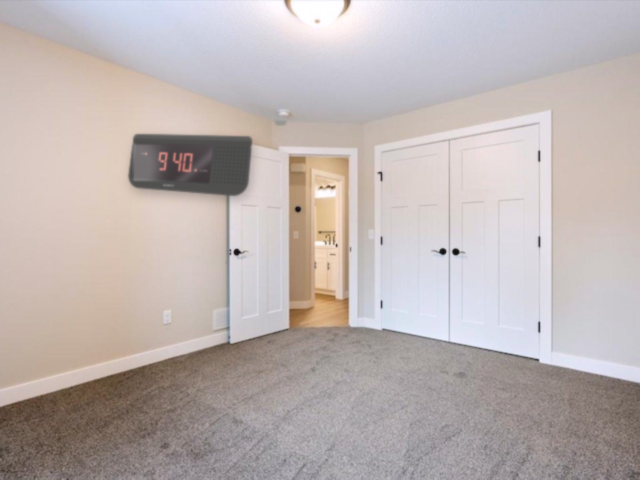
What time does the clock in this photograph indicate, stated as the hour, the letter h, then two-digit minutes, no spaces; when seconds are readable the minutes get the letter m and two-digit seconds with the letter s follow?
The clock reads 9h40
